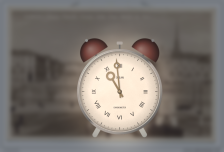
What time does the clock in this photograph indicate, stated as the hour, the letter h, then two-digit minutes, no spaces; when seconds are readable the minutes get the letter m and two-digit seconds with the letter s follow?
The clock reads 10h59
